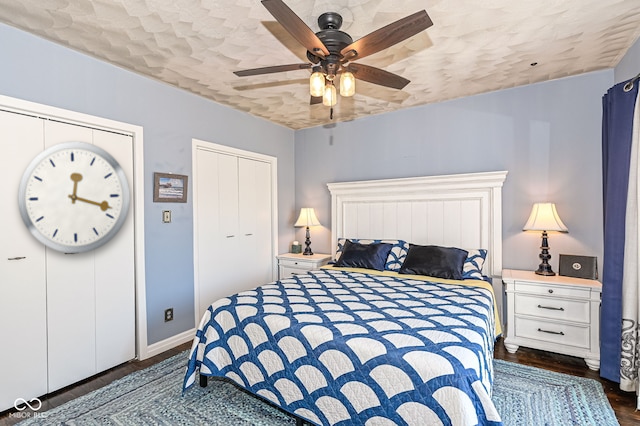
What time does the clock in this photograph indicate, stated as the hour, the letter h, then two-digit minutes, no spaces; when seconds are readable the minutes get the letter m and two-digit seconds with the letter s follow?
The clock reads 12h18
